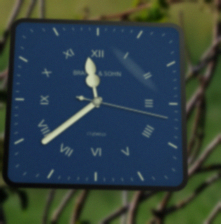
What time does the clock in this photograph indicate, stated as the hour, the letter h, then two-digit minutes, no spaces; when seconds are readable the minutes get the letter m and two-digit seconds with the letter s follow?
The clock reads 11h38m17s
